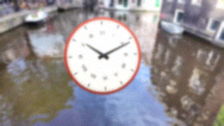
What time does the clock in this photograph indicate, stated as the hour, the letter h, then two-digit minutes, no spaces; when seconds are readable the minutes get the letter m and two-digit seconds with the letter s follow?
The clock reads 10h11
